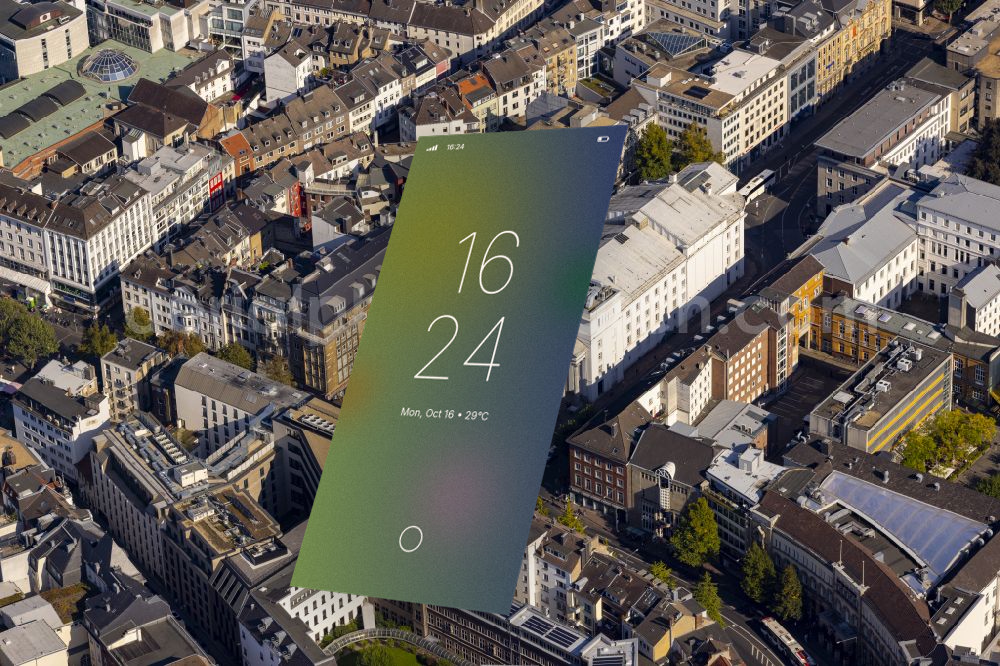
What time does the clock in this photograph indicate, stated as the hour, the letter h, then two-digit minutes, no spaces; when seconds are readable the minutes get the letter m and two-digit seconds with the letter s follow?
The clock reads 16h24
